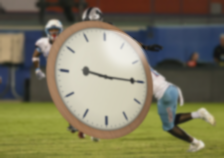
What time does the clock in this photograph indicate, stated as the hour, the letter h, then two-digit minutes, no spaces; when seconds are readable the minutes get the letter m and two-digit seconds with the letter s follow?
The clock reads 9h15
